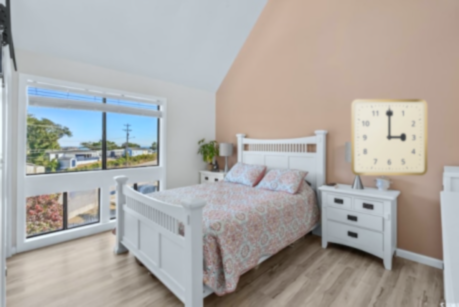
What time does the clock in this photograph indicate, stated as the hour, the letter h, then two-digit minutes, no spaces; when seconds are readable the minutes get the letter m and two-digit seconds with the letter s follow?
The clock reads 3h00
